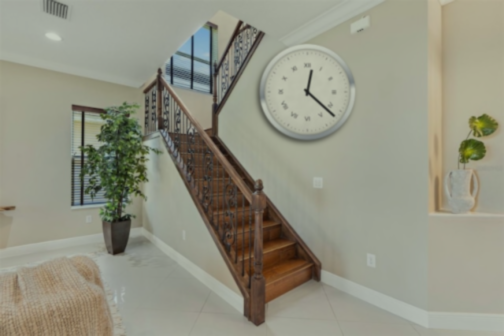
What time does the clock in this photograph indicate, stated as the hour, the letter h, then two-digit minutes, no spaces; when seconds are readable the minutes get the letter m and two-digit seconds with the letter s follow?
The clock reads 12h22
